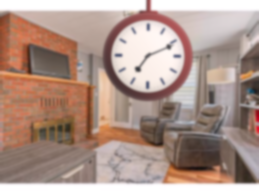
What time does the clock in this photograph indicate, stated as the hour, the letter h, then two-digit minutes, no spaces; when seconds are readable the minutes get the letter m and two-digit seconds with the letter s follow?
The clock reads 7h11
